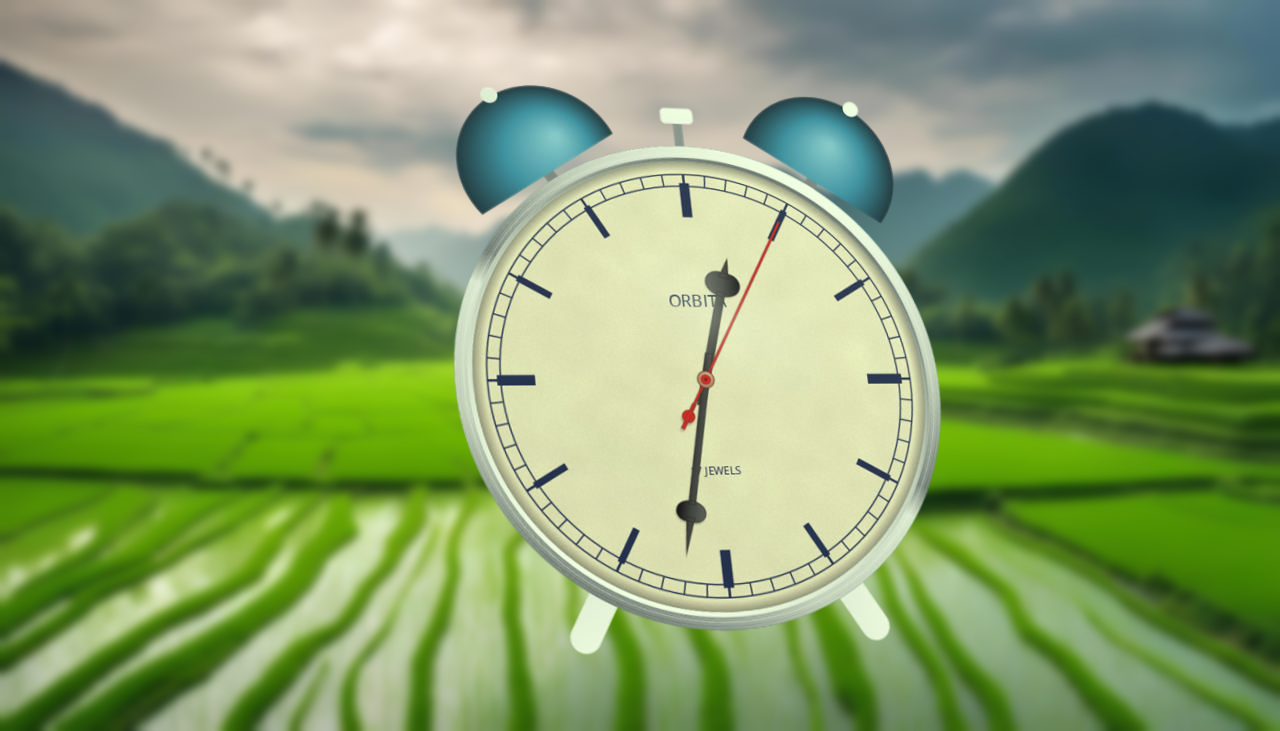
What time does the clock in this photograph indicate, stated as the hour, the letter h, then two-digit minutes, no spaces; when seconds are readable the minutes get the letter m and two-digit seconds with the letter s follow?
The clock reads 12h32m05s
